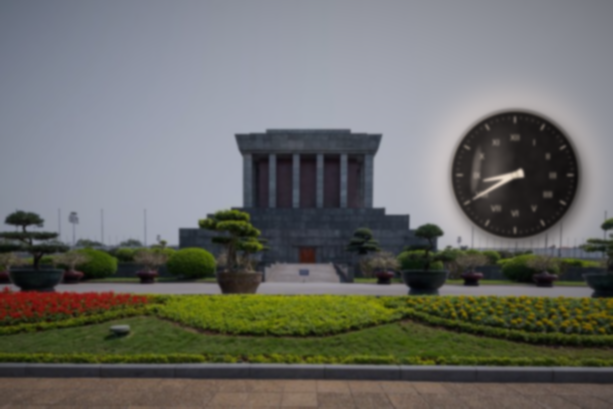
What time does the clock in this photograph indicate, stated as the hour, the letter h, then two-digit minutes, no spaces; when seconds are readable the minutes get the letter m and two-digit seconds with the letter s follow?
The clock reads 8h40
